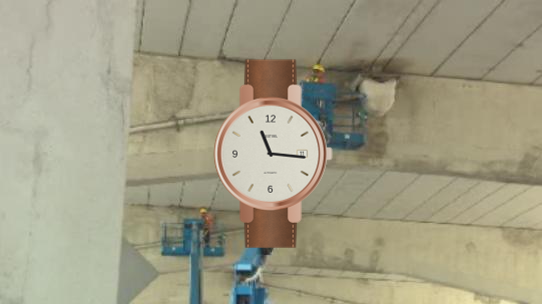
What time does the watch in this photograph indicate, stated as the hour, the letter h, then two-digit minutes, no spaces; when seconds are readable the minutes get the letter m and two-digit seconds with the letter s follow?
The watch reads 11h16
